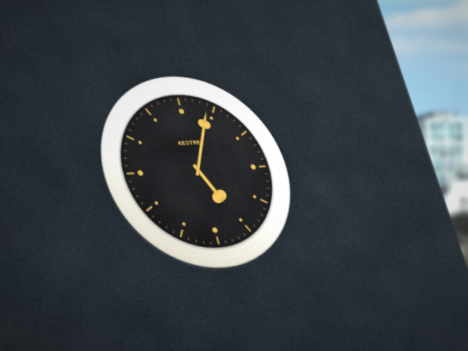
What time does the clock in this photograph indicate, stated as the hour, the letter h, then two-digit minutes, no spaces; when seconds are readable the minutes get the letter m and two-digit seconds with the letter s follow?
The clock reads 5h04
